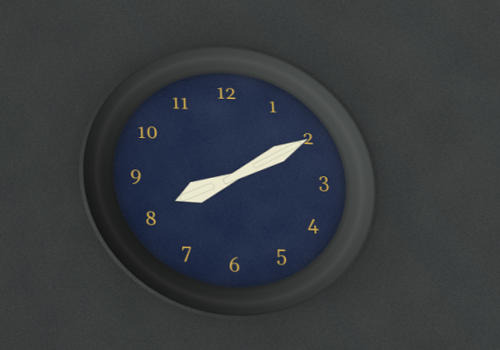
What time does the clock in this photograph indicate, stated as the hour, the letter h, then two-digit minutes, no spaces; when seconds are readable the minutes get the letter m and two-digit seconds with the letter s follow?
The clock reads 8h10
